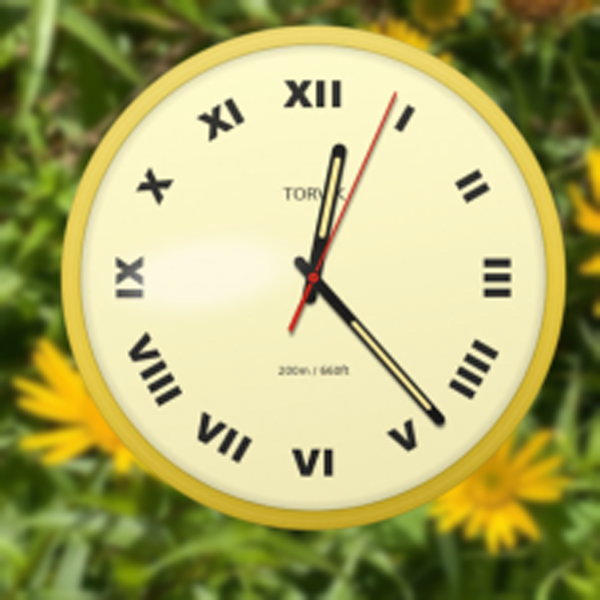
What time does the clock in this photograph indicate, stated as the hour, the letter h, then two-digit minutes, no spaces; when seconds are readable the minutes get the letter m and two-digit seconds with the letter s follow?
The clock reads 12h23m04s
